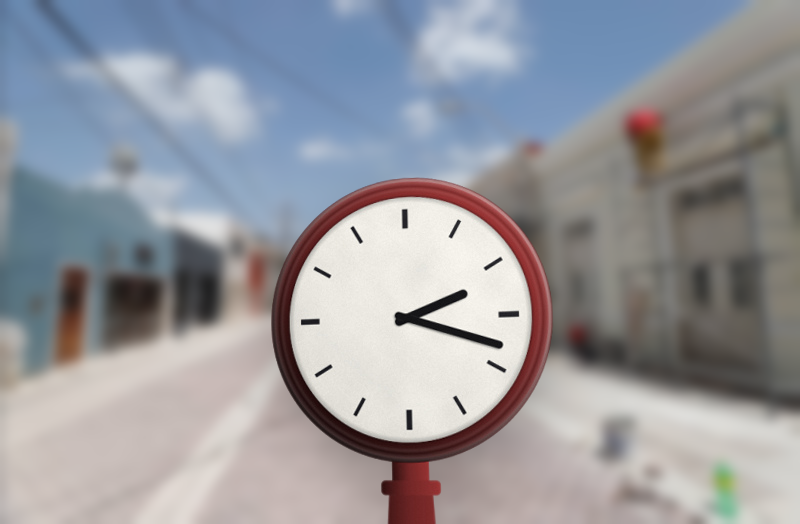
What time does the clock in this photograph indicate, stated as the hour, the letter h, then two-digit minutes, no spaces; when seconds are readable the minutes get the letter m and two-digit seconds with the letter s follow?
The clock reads 2h18
